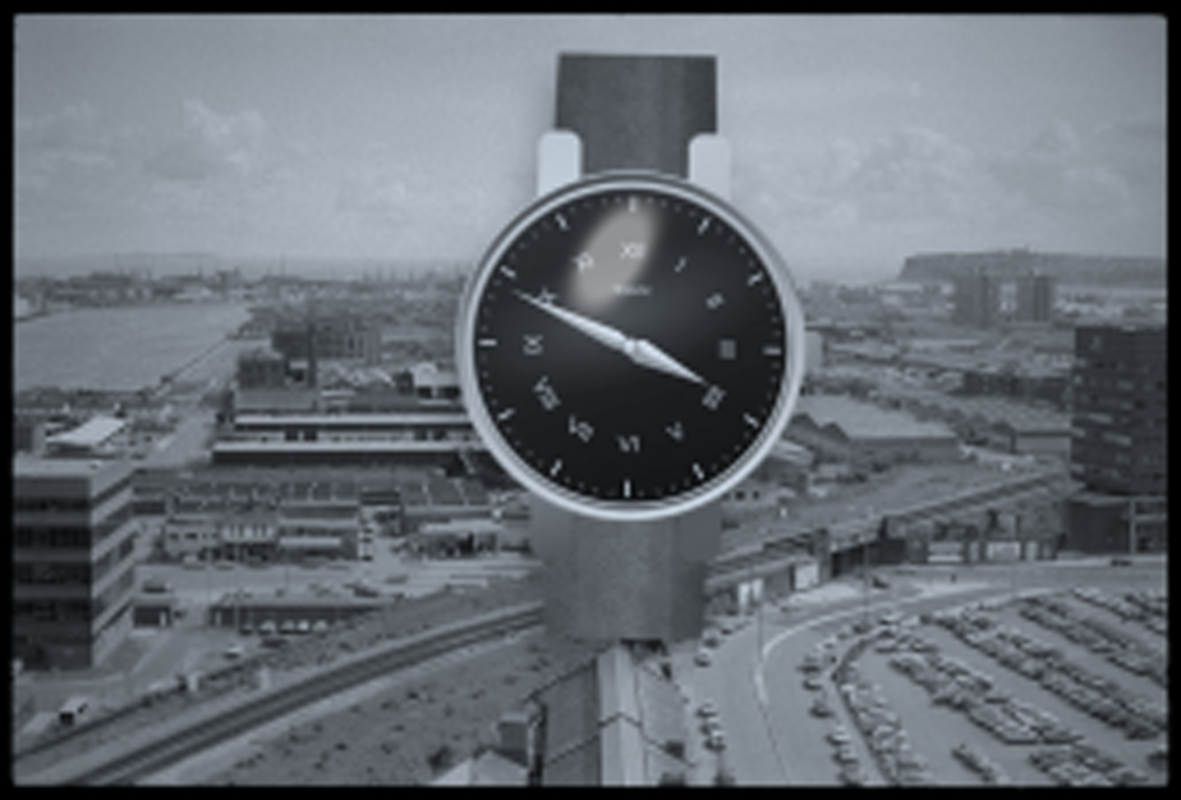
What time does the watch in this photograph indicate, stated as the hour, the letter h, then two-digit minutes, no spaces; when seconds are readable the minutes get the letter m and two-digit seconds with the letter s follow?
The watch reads 3h49
